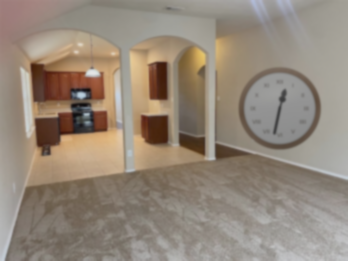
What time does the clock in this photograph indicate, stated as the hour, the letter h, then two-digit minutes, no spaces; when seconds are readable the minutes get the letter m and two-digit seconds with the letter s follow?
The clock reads 12h32
